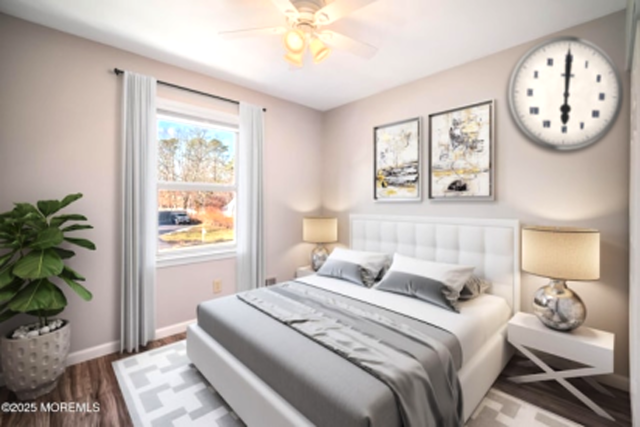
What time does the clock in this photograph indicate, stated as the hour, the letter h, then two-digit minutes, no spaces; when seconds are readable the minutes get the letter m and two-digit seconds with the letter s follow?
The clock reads 6h00
